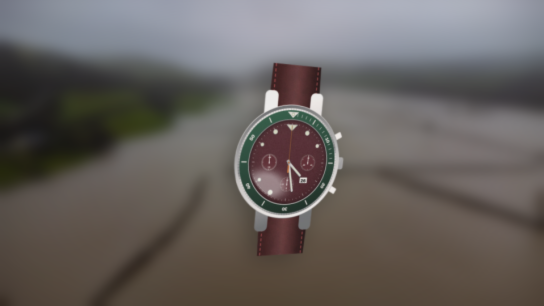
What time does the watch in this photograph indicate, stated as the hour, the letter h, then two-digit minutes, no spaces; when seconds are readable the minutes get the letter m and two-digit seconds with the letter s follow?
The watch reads 4h28
